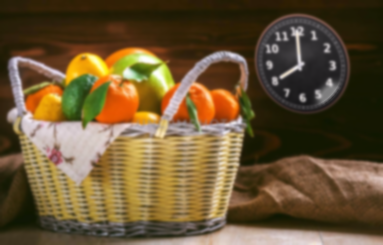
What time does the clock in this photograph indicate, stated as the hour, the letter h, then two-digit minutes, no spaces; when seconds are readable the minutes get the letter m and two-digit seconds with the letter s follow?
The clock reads 8h00
